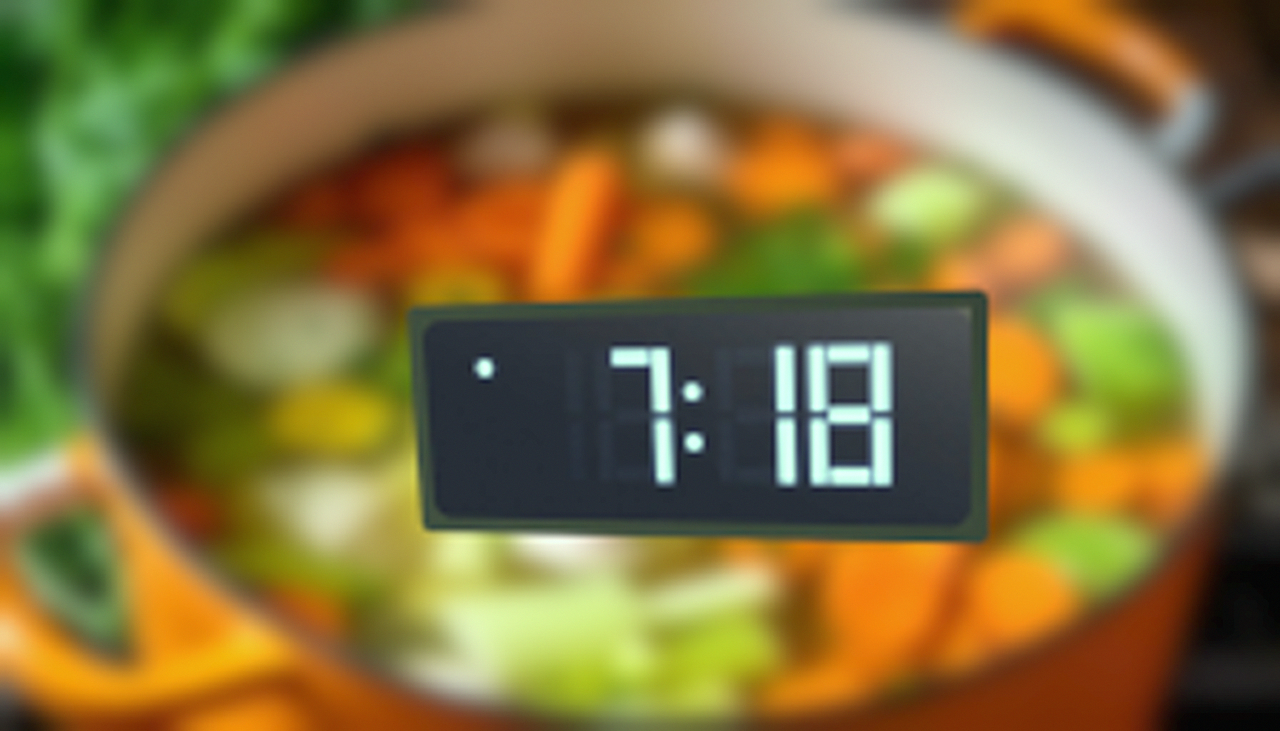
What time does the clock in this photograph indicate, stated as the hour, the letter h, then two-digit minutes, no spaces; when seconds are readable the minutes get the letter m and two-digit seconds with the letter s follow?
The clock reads 7h18
